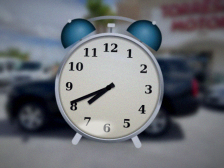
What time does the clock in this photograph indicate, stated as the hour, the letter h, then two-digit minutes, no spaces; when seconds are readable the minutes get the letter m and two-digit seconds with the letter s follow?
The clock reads 7h41
